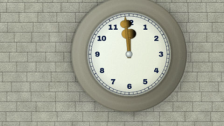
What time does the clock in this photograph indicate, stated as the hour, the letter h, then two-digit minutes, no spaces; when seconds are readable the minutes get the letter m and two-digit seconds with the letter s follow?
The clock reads 11h59
